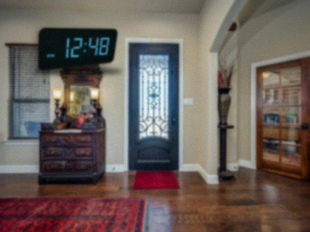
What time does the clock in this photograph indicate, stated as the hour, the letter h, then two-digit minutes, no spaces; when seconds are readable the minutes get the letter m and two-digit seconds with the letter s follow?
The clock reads 12h48
